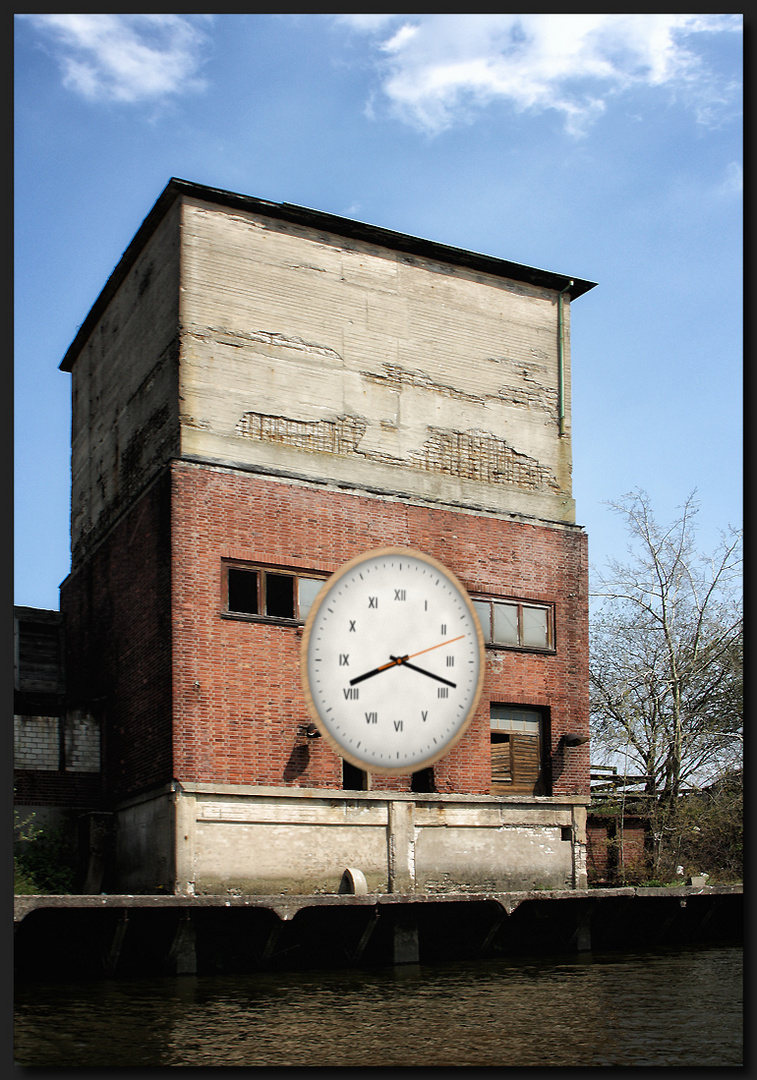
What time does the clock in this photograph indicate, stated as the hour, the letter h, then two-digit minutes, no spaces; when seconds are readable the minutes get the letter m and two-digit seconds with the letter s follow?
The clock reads 8h18m12s
